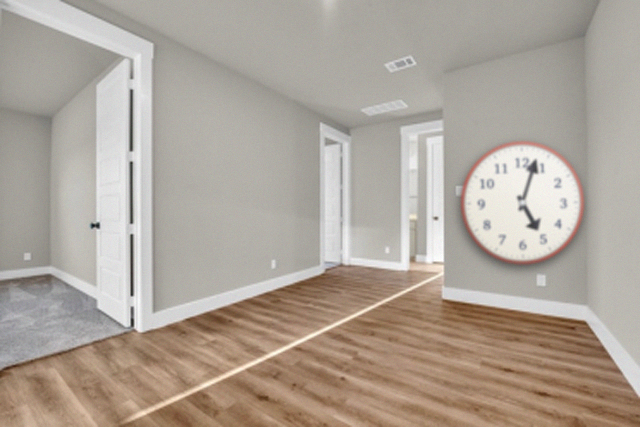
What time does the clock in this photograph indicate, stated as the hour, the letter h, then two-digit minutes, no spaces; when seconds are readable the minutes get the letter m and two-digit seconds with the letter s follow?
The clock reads 5h03
